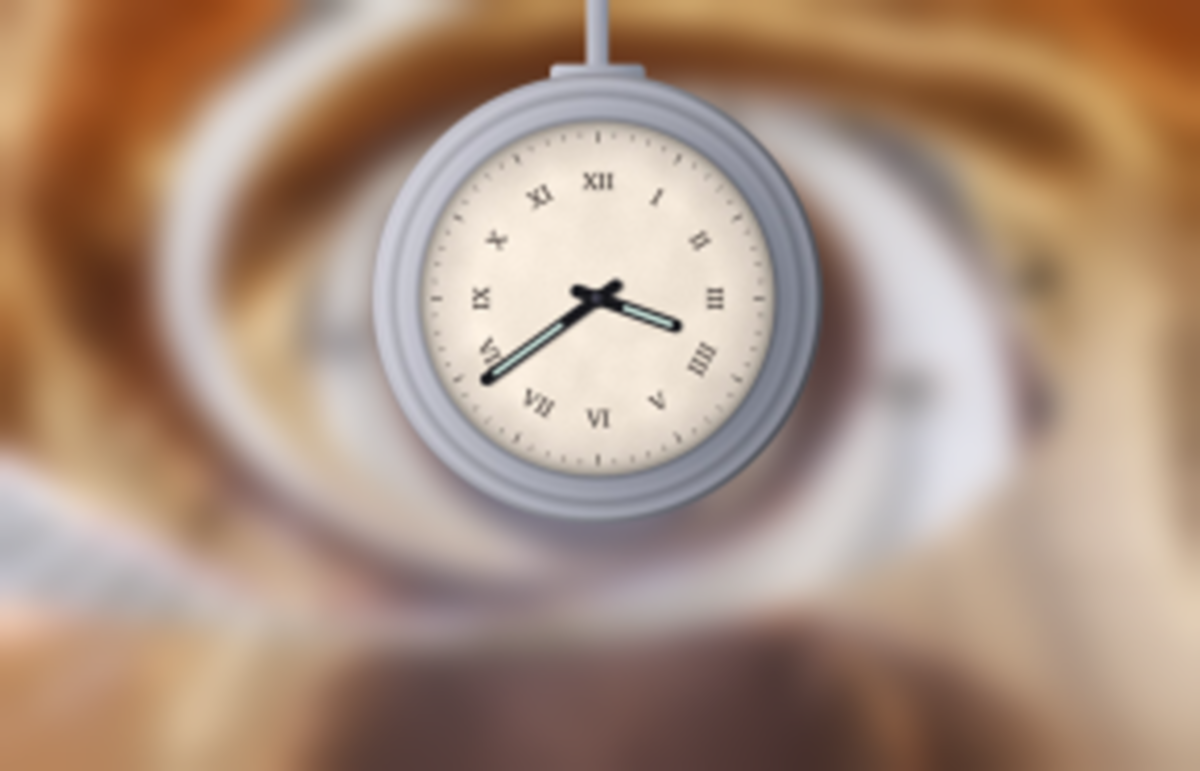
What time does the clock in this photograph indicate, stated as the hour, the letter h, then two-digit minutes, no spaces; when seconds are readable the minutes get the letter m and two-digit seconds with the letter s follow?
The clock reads 3h39
